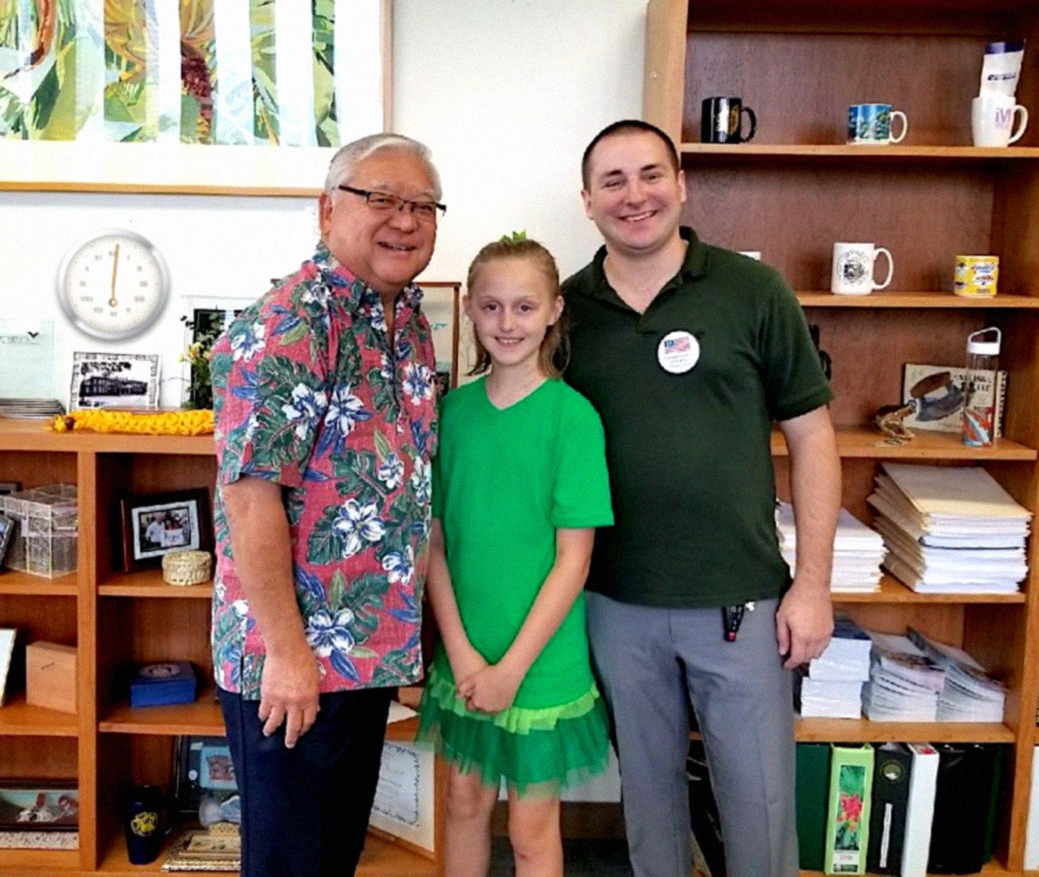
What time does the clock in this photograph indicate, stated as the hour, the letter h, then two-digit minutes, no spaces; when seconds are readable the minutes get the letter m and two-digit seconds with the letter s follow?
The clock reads 6h01
